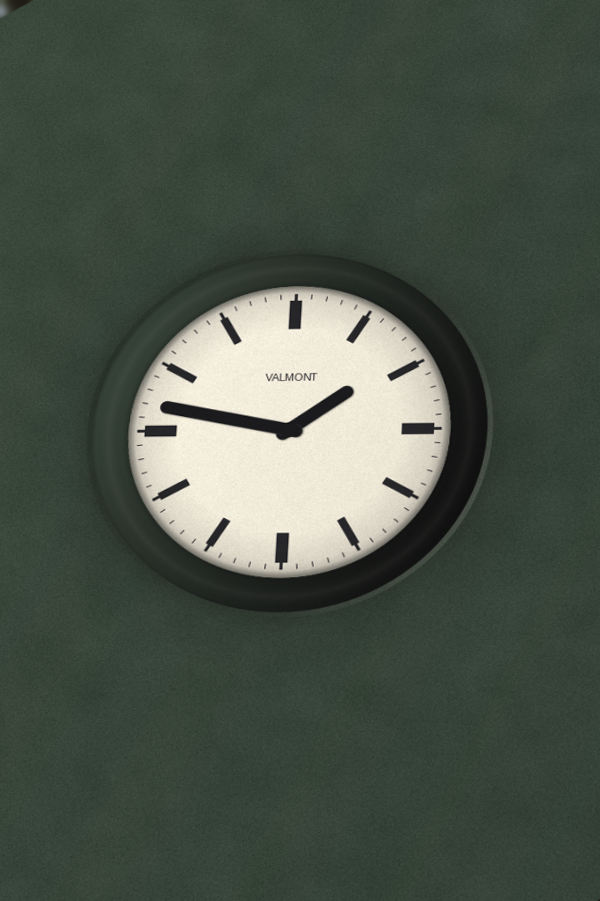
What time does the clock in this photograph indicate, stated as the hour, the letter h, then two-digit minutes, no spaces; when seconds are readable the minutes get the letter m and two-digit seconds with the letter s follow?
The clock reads 1h47
